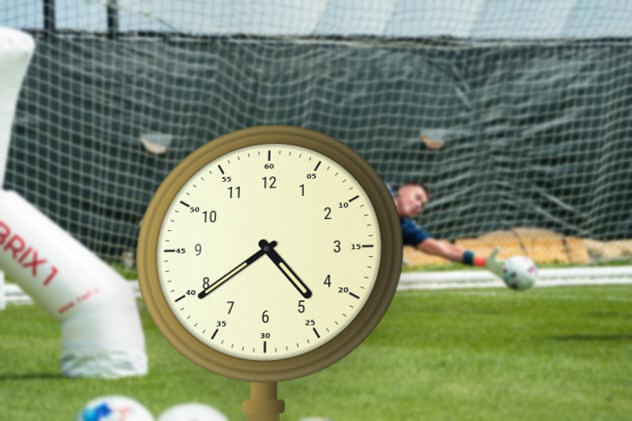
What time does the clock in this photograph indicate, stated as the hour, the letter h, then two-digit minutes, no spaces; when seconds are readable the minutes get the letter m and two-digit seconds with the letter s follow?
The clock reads 4h39
